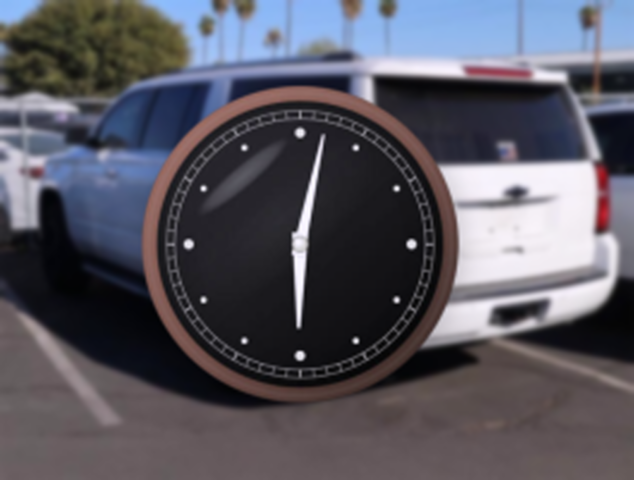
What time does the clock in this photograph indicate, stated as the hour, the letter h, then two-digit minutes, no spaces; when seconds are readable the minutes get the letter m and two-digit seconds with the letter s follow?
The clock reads 6h02
